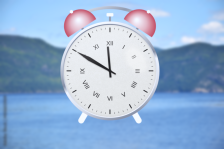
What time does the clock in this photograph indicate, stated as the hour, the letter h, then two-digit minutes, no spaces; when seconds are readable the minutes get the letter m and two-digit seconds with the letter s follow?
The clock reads 11h50
